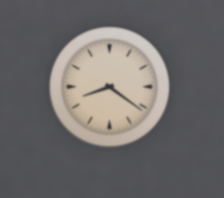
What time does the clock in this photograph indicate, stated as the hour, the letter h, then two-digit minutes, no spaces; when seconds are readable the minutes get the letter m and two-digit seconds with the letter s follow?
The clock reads 8h21
